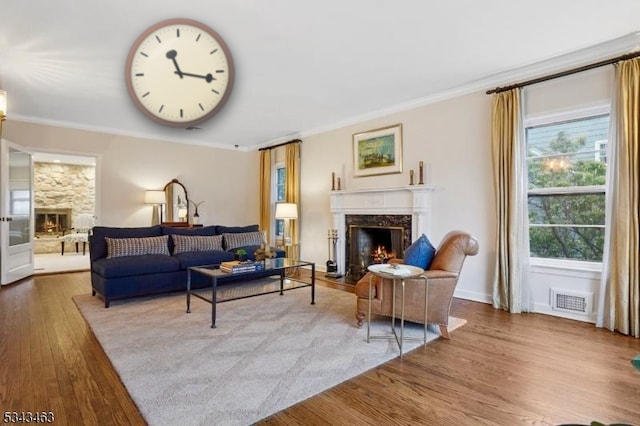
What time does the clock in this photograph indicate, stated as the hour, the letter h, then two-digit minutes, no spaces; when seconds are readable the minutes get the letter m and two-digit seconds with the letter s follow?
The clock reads 11h17
